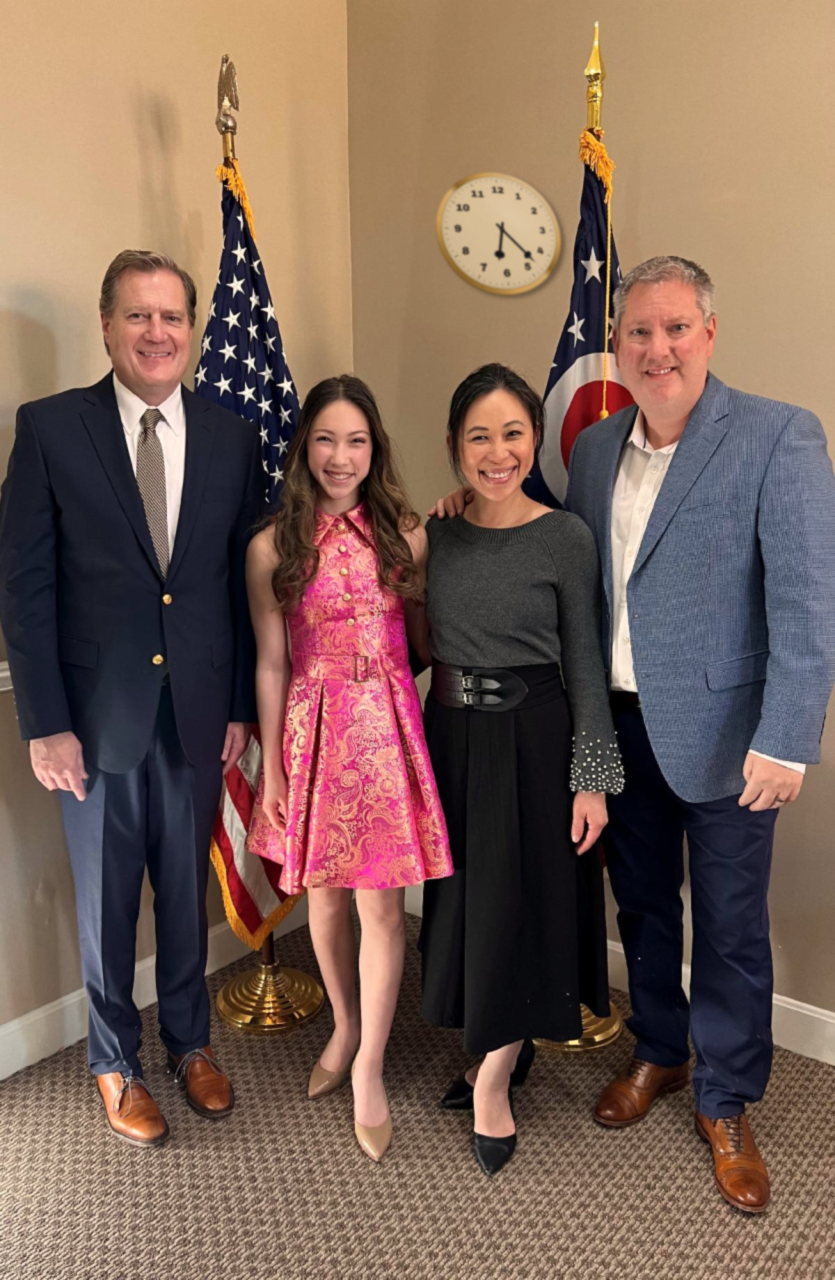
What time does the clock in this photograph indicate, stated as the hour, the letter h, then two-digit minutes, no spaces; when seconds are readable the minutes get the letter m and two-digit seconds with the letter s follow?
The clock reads 6h23
